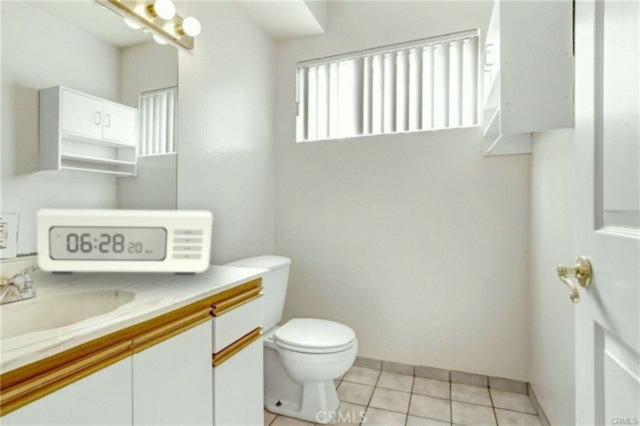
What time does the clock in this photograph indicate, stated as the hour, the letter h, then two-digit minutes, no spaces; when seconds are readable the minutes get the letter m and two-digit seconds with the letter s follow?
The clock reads 6h28m20s
